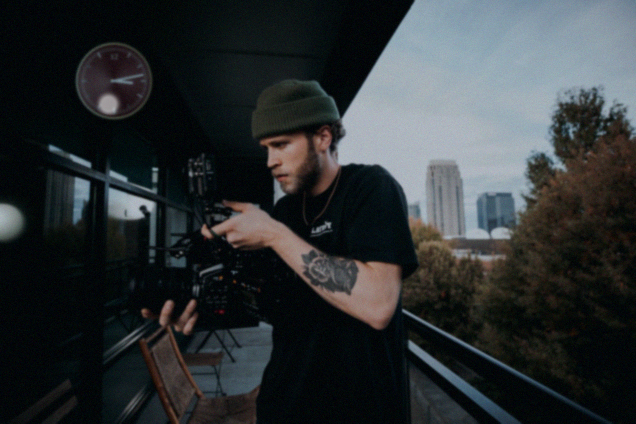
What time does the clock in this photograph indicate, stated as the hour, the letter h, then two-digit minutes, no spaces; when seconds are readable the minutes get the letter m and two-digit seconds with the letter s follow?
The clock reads 3h13
